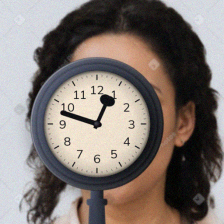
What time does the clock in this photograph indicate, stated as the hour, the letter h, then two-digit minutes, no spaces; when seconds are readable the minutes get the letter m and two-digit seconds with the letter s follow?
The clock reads 12h48
